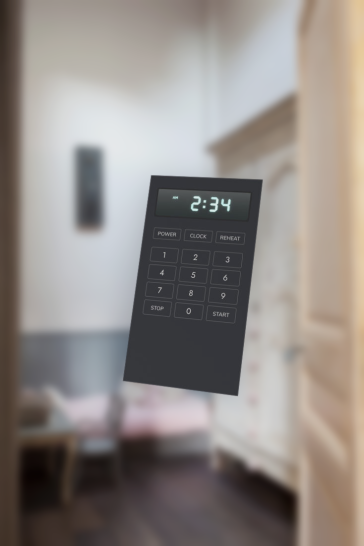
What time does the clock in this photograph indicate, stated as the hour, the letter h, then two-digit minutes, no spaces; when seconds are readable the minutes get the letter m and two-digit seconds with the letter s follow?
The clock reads 2h34
